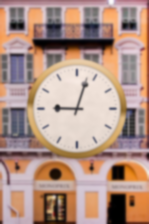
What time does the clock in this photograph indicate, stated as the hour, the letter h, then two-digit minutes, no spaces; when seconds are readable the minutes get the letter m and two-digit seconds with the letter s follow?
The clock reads 9h03
